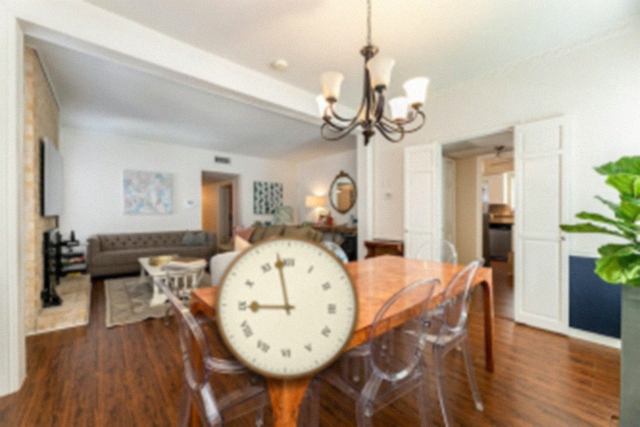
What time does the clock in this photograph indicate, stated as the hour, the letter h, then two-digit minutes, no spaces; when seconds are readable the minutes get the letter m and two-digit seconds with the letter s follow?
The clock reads 8h58
